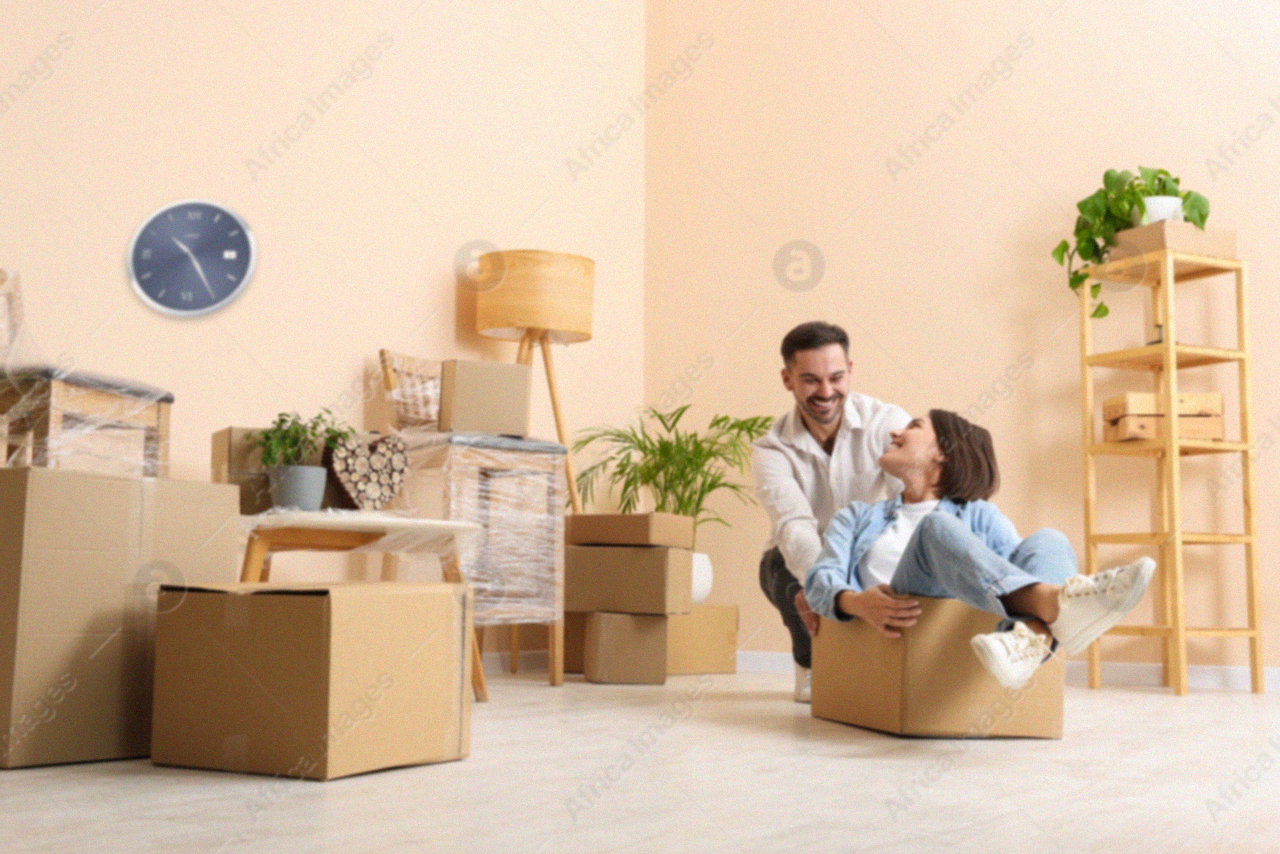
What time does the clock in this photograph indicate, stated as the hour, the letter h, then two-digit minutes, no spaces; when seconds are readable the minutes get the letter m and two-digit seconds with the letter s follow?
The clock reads 10h25
